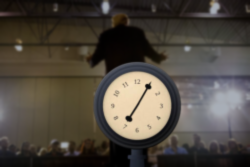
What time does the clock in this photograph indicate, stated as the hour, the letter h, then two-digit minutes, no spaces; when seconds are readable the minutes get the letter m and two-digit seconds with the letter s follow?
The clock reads 7h05
